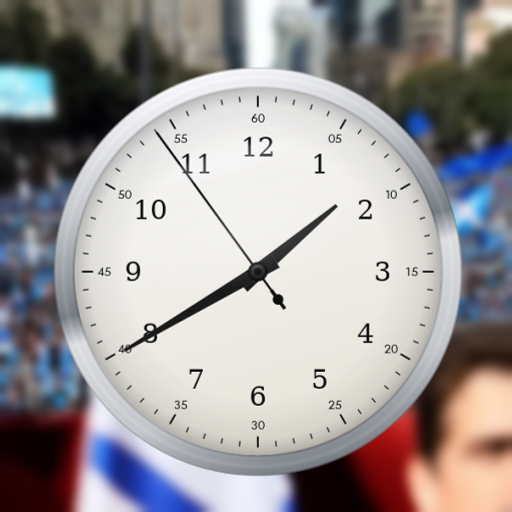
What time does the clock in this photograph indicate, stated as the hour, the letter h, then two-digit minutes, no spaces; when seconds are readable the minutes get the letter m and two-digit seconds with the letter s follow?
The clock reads 1h39m54s
